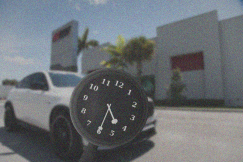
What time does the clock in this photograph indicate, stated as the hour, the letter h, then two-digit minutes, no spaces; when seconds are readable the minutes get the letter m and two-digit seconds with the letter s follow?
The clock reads 4h30
